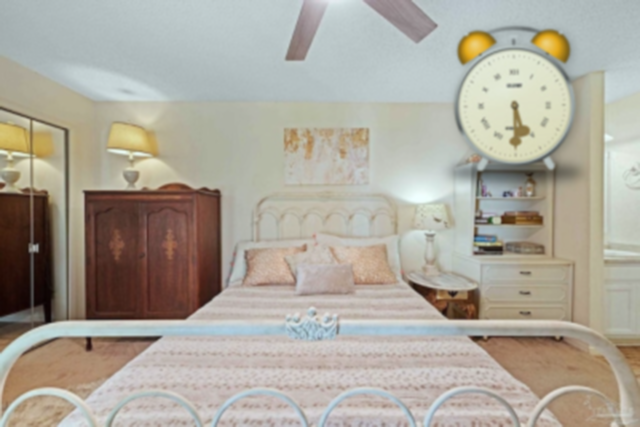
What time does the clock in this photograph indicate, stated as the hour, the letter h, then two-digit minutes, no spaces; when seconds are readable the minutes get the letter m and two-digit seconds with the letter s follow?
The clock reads 5h30
